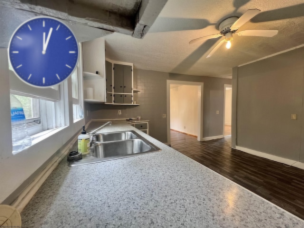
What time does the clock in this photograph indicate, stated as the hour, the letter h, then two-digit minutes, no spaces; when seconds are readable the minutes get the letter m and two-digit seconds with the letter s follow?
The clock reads 12h03
